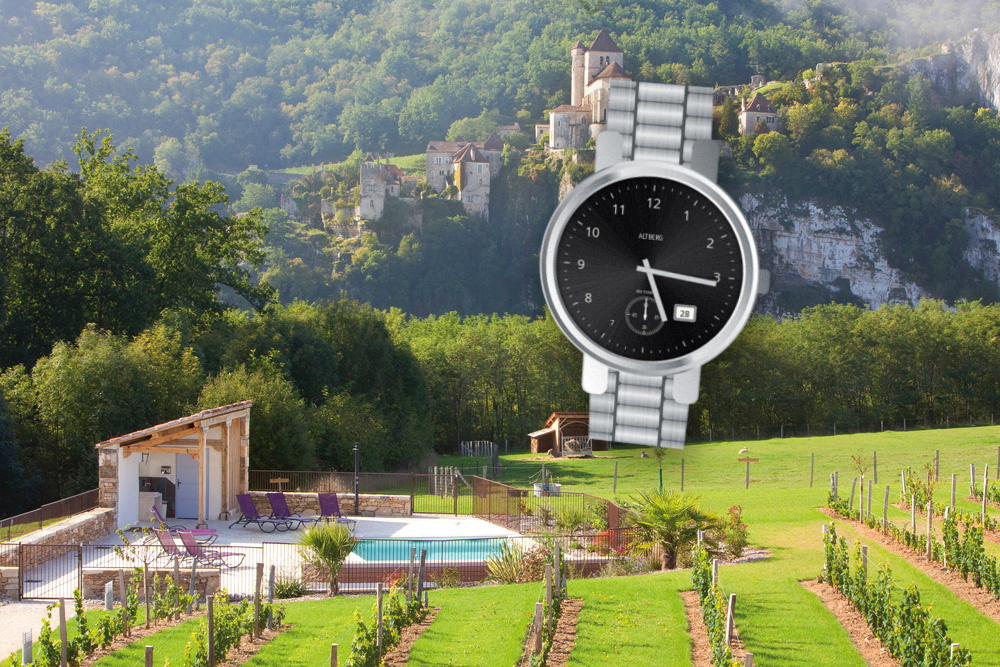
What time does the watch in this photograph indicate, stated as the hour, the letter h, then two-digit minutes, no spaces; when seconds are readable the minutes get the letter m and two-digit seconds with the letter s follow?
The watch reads 5h16
